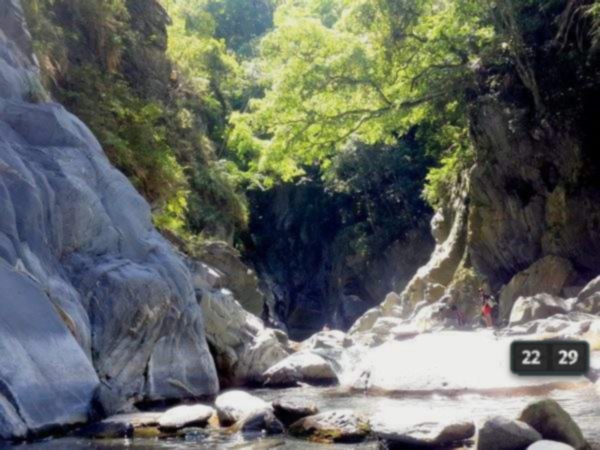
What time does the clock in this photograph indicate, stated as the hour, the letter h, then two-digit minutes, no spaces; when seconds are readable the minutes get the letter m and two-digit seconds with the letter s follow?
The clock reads 22h29
